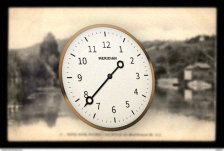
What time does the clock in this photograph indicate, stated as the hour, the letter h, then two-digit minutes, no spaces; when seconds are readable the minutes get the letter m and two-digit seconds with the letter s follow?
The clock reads 1h38
